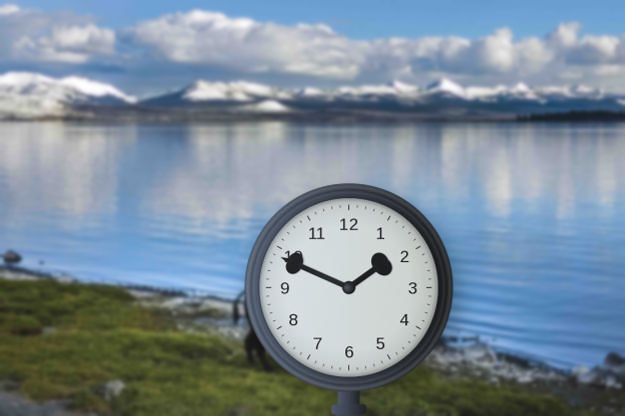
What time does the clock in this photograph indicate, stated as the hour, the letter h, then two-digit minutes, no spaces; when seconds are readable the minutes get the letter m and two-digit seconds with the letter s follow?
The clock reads 1h49
